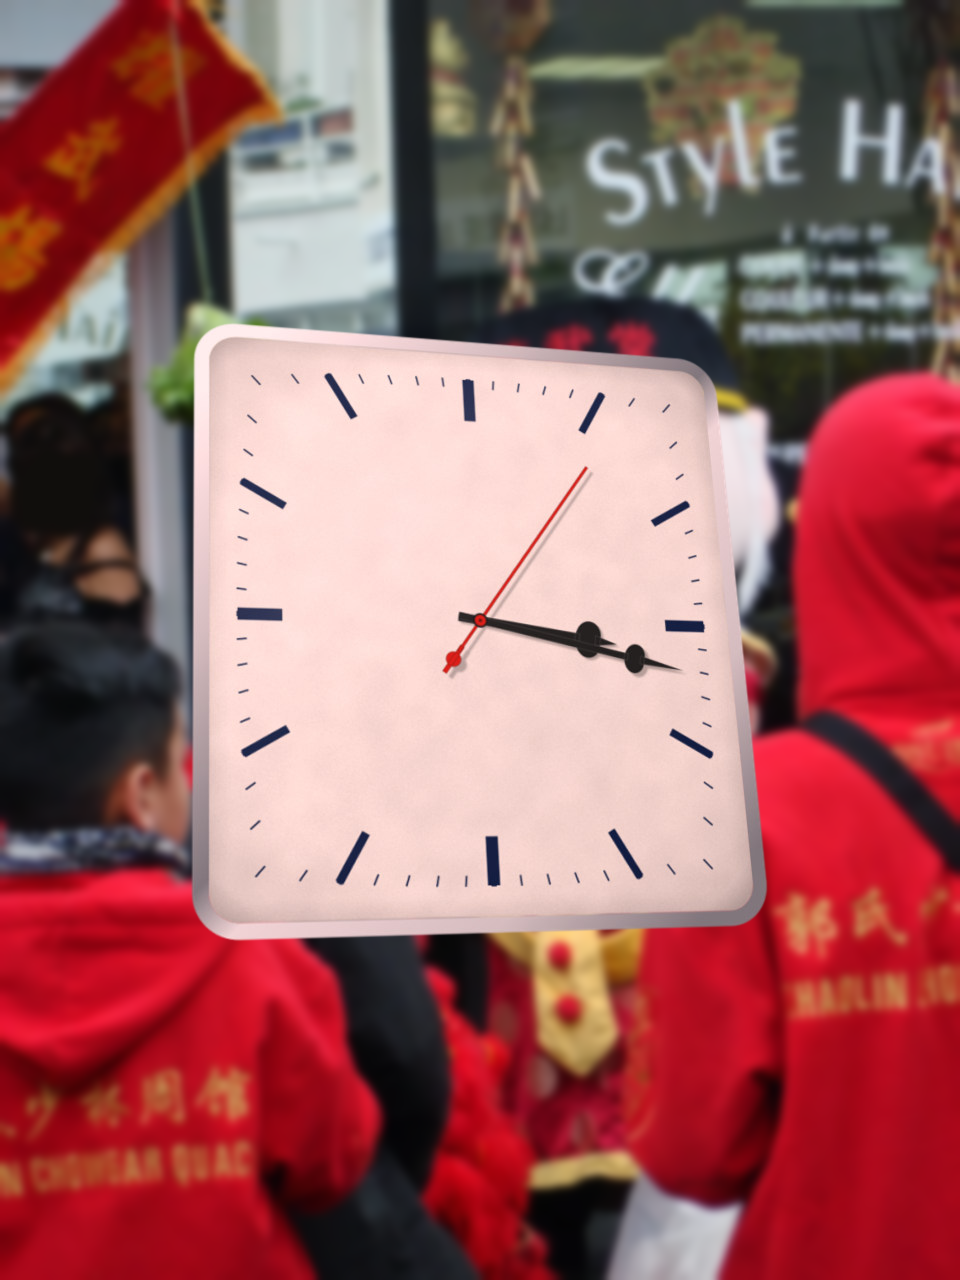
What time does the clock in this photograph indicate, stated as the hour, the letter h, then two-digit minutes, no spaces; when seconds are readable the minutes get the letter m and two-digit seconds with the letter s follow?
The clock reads 3h17m06s
